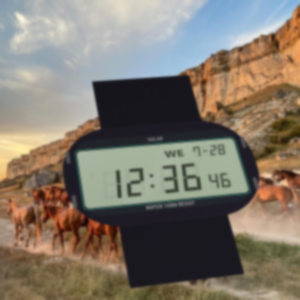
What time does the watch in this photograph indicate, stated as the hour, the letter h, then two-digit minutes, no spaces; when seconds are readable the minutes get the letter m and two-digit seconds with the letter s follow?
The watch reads 12h36m46s
